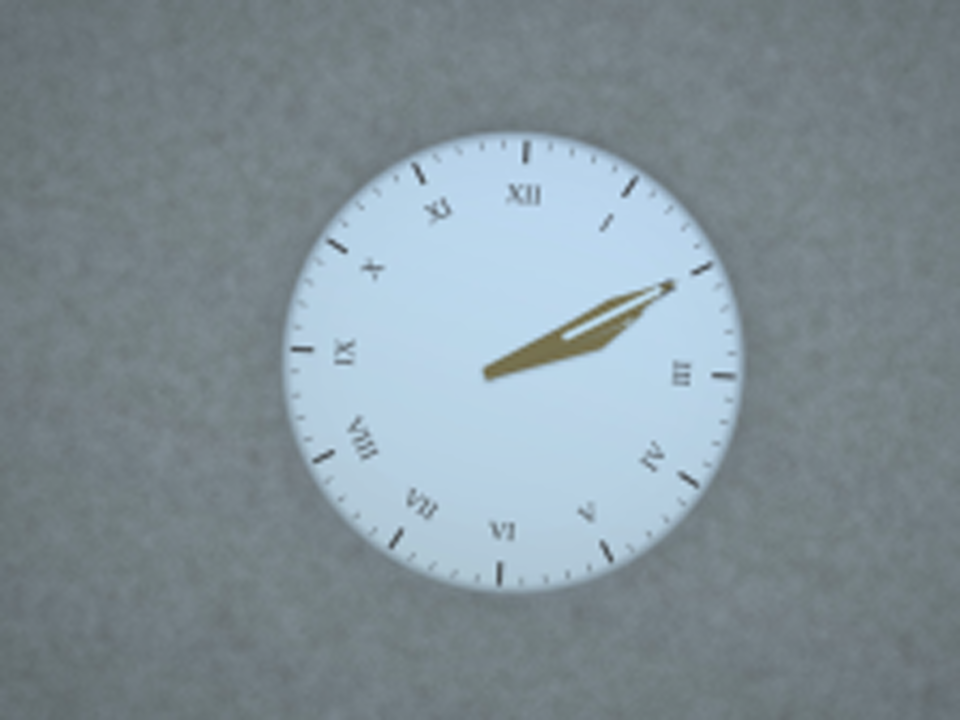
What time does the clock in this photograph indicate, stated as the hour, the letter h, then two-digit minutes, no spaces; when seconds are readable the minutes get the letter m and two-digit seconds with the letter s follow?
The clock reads 2h10
